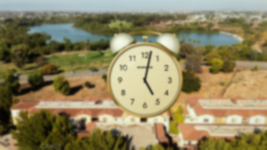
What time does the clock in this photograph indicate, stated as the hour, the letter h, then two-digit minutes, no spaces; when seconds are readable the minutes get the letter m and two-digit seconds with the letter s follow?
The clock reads 5h02
